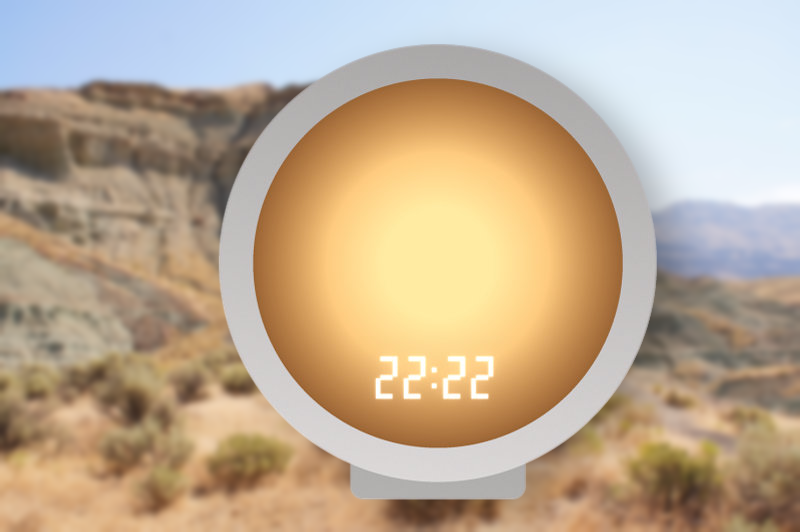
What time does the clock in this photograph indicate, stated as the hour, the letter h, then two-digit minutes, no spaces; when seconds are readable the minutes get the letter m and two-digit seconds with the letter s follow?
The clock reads 22h22
